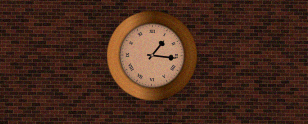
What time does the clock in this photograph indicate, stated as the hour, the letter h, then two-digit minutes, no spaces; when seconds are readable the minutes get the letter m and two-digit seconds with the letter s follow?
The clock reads 1h16
